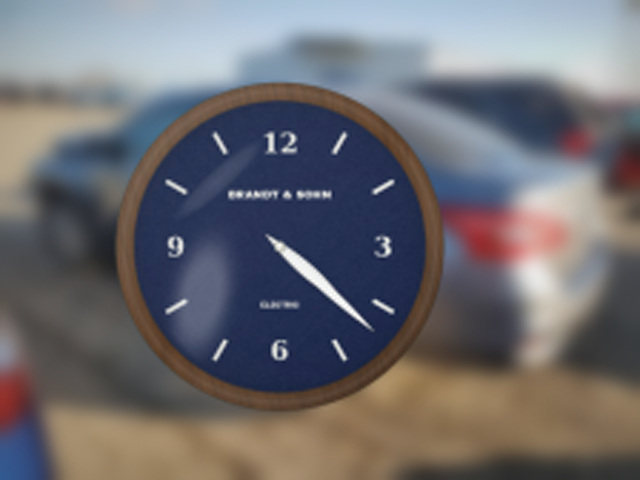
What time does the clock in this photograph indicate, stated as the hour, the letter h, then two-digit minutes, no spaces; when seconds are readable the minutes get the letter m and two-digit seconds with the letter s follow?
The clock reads 4h22
